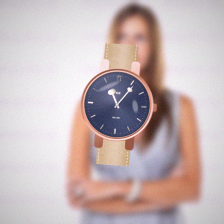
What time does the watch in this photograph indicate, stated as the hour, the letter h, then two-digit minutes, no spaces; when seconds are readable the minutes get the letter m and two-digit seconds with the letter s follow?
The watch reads 11h06
